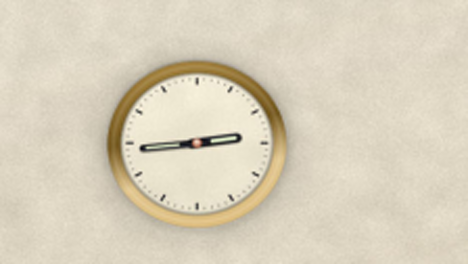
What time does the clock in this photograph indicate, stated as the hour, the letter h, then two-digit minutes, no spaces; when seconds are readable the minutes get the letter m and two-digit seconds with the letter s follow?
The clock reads 2h44
